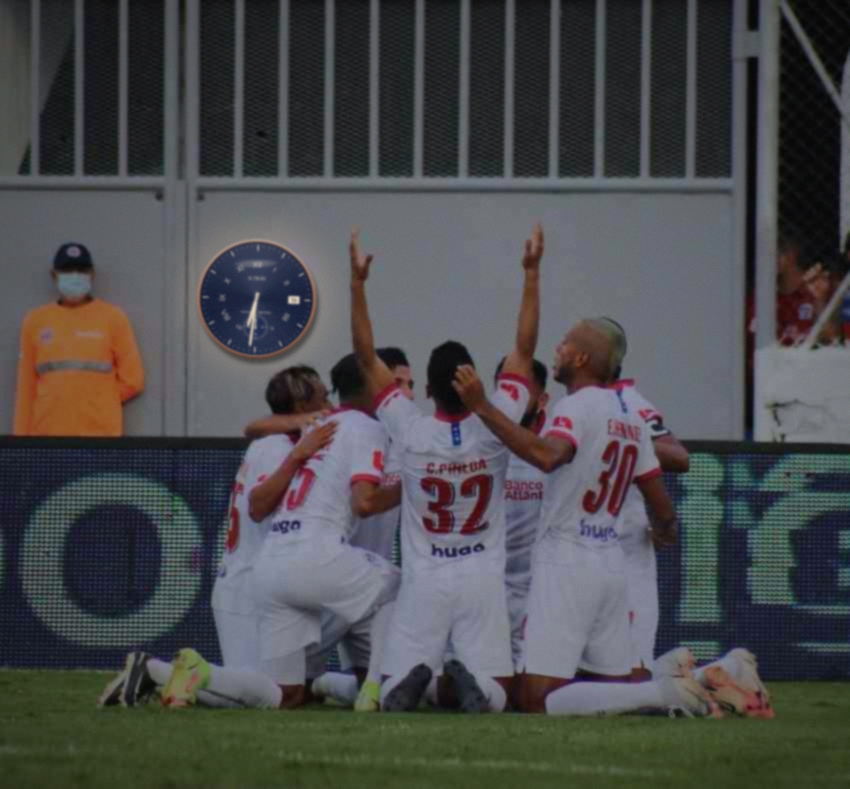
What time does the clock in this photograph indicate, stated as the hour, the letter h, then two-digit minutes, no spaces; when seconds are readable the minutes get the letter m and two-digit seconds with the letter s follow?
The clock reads 6h31
